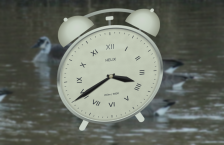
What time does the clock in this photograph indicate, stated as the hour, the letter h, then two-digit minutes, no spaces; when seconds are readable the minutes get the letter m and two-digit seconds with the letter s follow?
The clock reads 3h40
